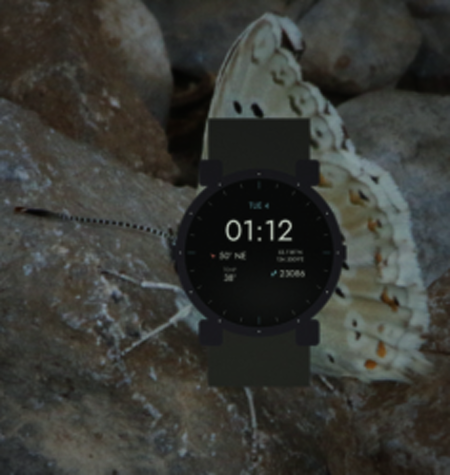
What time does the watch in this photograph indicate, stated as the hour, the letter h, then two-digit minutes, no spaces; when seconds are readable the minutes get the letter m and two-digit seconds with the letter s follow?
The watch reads 1h12
